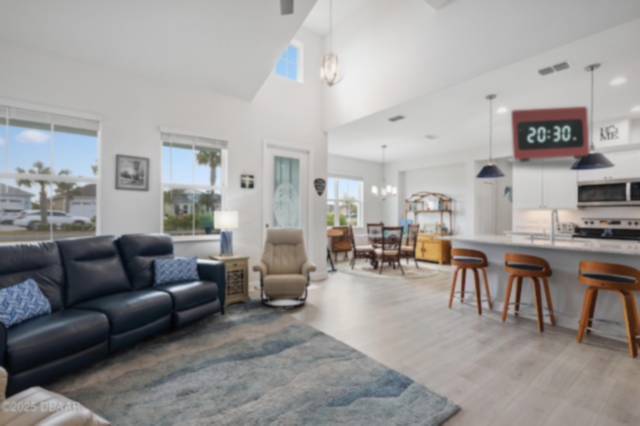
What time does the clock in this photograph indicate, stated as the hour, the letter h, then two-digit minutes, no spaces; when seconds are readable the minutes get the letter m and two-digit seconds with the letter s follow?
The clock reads 20h30
